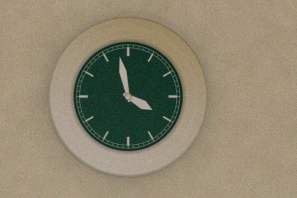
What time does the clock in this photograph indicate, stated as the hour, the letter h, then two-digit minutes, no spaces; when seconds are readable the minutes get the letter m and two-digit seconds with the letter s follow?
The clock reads 3h58
